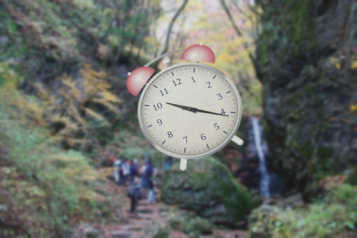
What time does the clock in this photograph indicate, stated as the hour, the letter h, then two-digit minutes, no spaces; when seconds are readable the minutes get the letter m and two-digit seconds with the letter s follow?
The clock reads 10h21
